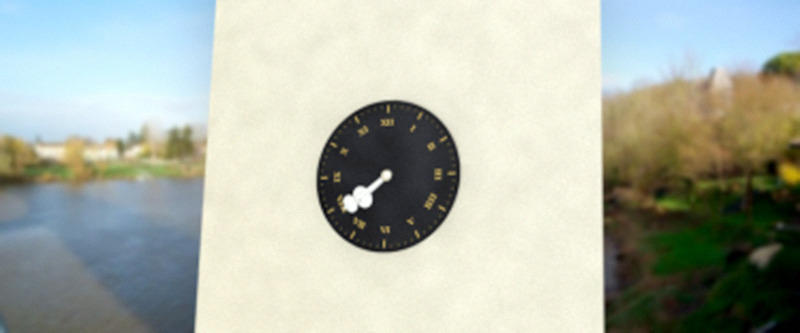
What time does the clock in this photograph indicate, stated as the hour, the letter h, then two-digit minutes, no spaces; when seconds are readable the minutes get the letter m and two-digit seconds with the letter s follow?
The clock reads 7h39
